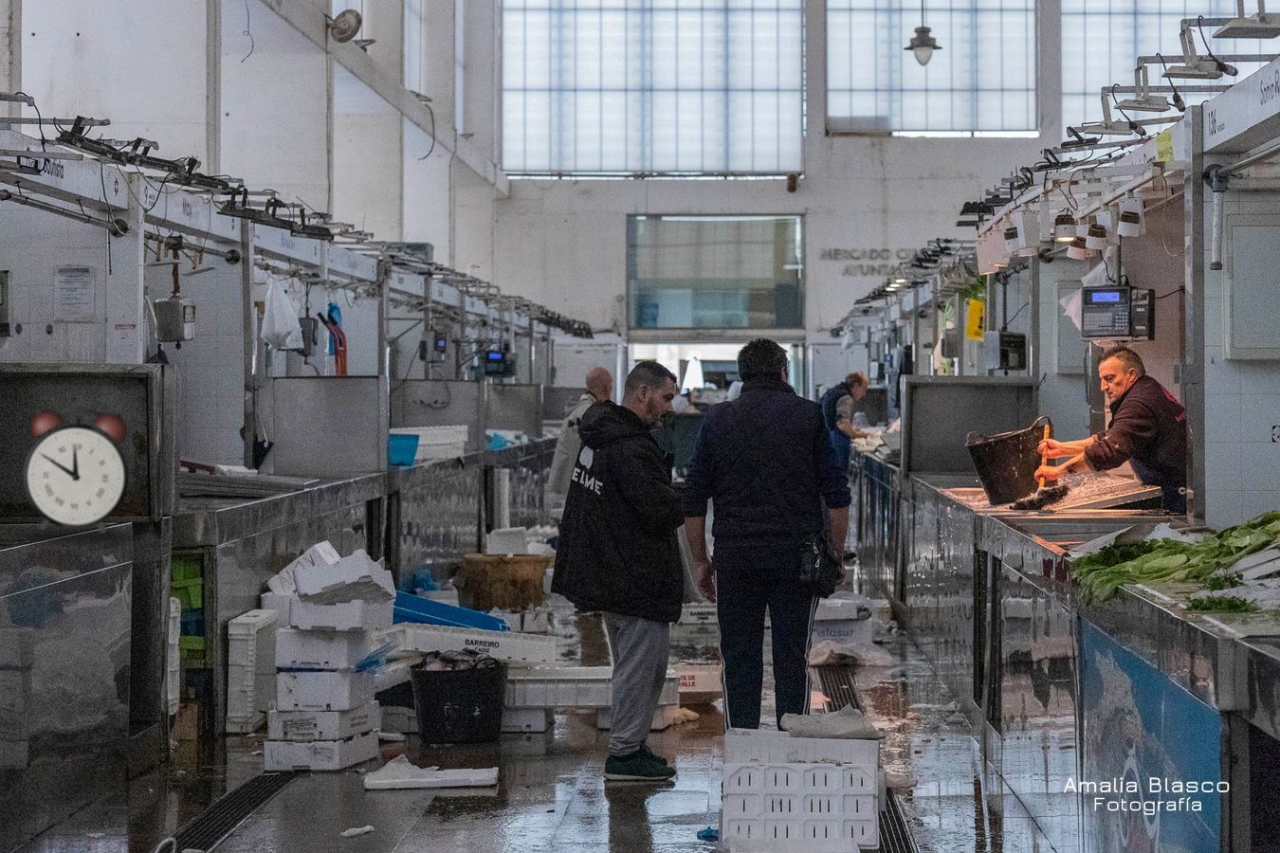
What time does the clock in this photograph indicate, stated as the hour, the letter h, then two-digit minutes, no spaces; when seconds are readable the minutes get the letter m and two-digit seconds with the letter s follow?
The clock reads 11h50
